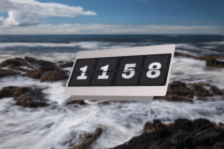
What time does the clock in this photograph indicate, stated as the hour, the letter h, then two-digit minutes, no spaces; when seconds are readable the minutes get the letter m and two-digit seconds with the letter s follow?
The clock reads 11h58
